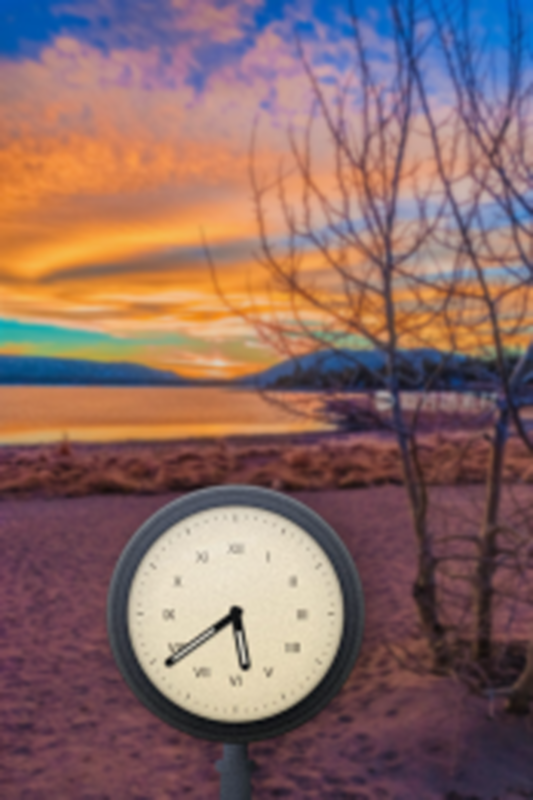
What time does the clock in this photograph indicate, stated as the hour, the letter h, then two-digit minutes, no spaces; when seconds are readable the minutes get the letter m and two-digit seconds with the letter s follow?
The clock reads 5h39
